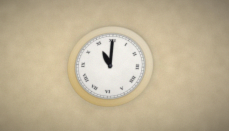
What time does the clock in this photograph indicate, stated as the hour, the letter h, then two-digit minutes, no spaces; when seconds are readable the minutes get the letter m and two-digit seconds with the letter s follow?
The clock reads 11h00
